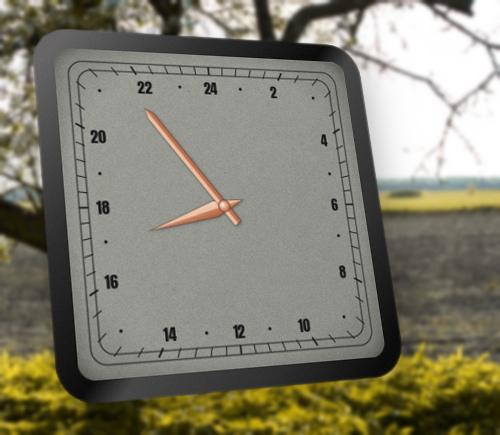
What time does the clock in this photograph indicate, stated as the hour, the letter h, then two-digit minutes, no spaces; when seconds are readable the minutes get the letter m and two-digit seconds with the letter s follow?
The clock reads 16h54
